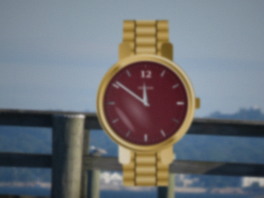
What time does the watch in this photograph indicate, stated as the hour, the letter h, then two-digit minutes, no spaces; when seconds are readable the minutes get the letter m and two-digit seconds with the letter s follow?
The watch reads 11h51
